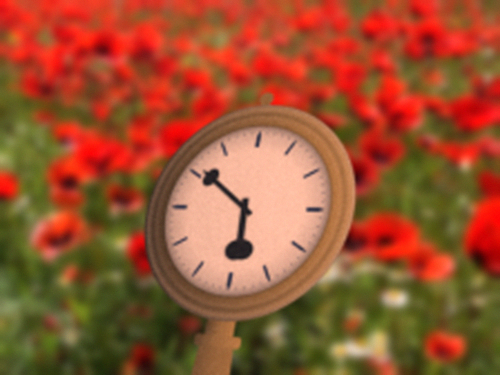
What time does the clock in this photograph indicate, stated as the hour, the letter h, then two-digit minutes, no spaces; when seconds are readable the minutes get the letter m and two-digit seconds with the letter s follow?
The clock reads 5h51
